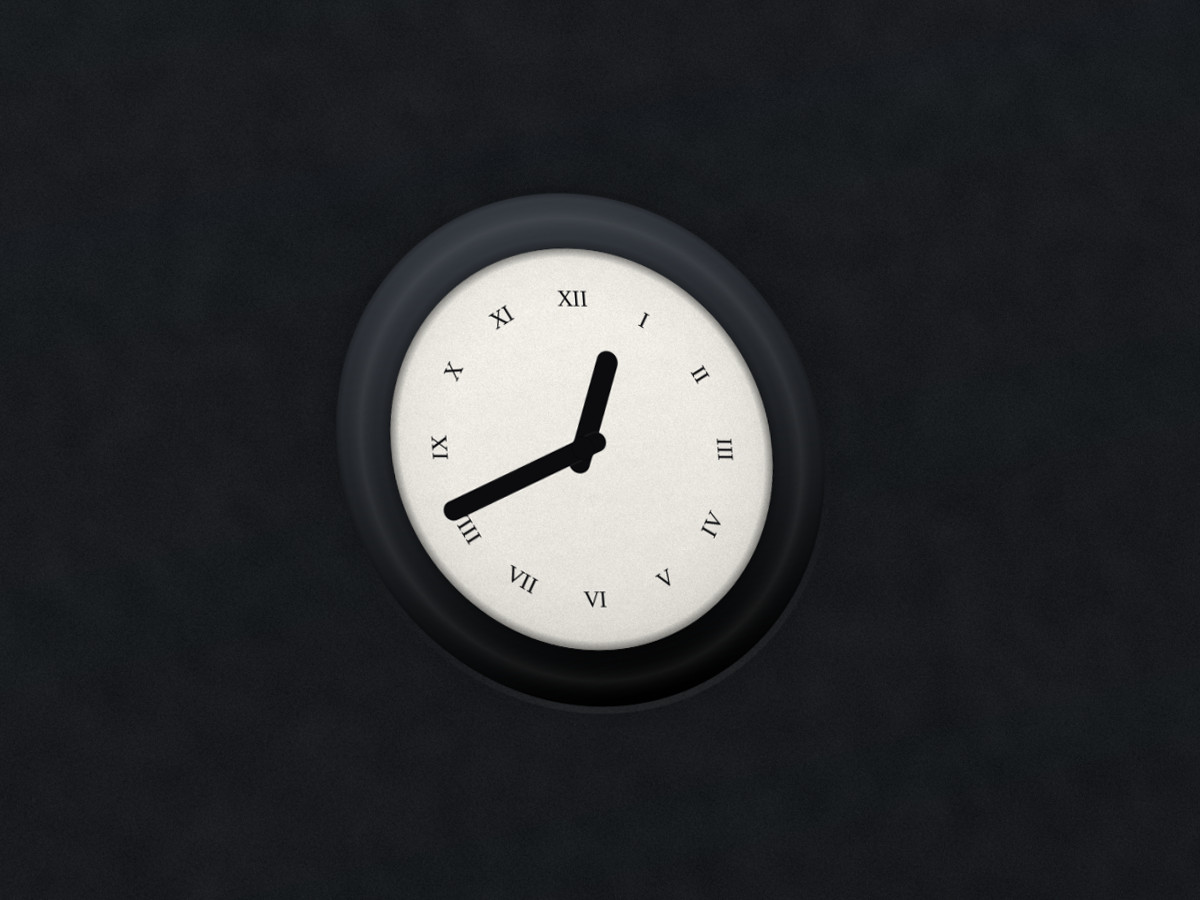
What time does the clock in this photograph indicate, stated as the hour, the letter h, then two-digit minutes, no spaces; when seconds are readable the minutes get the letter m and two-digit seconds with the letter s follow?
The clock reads 12h41
